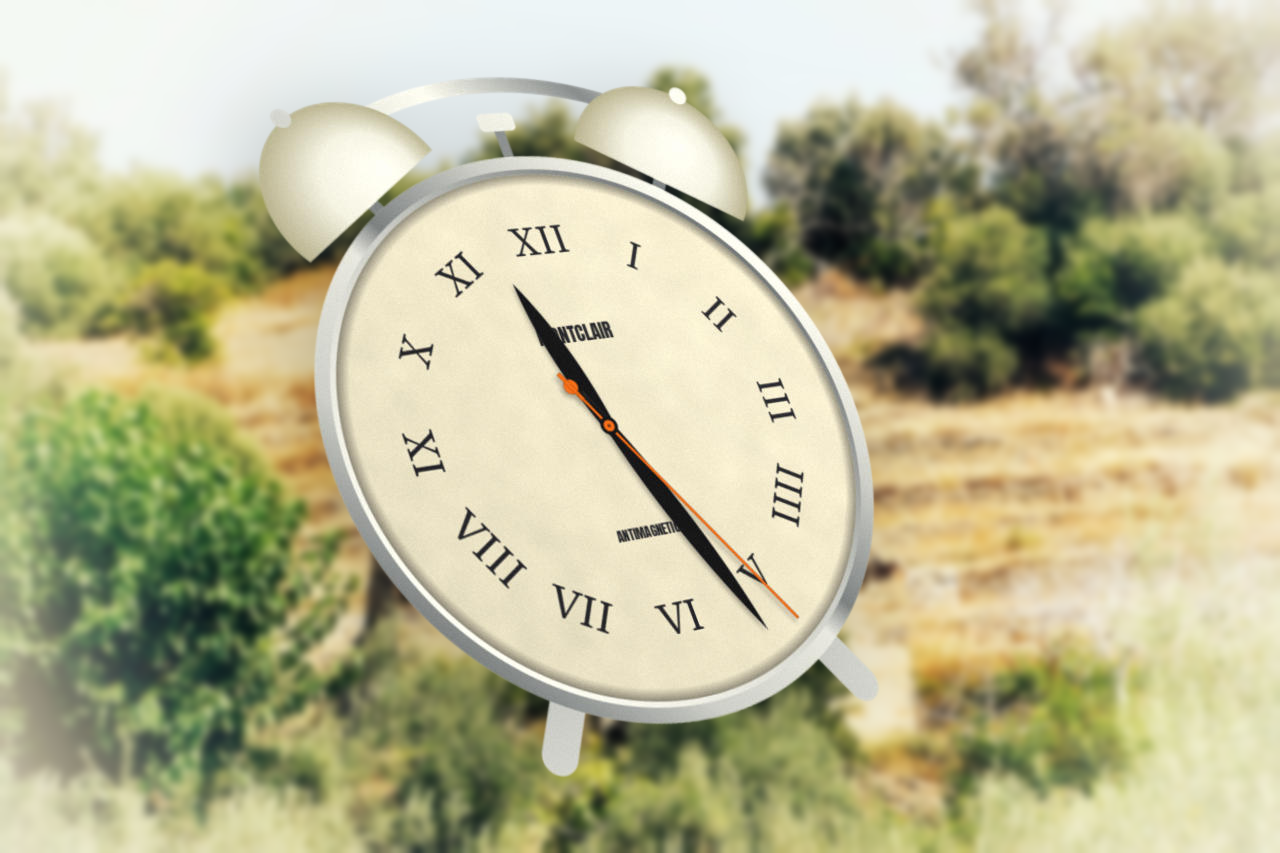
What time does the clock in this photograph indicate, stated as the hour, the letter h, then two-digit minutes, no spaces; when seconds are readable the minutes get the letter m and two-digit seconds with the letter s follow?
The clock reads 11h26m25s
